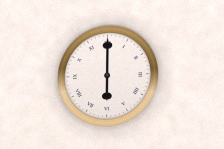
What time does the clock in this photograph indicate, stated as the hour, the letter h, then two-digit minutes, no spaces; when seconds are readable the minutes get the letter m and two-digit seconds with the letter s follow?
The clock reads 6h00
